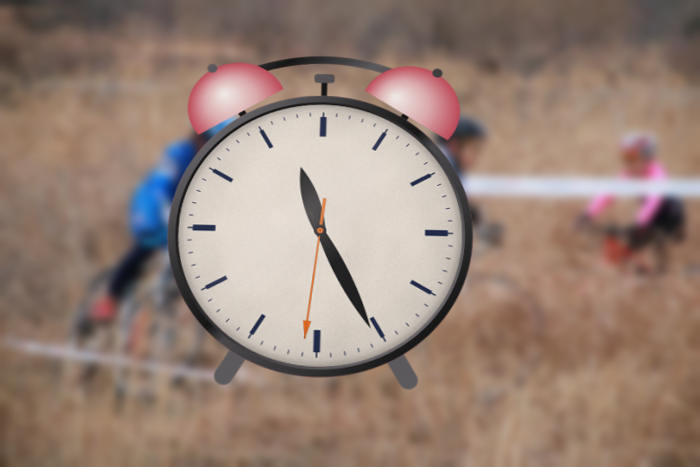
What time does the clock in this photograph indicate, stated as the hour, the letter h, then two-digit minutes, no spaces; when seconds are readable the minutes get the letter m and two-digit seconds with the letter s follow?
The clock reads 11h25m31s
